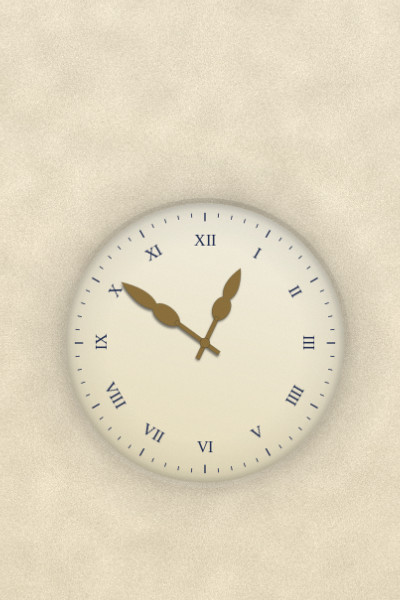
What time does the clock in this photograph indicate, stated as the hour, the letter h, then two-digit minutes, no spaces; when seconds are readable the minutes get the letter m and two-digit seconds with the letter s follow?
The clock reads 12h51
